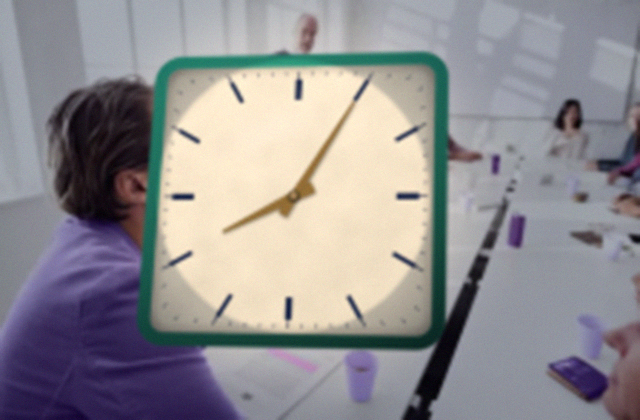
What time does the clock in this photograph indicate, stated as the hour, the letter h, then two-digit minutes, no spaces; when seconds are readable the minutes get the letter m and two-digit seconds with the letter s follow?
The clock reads 8h05
